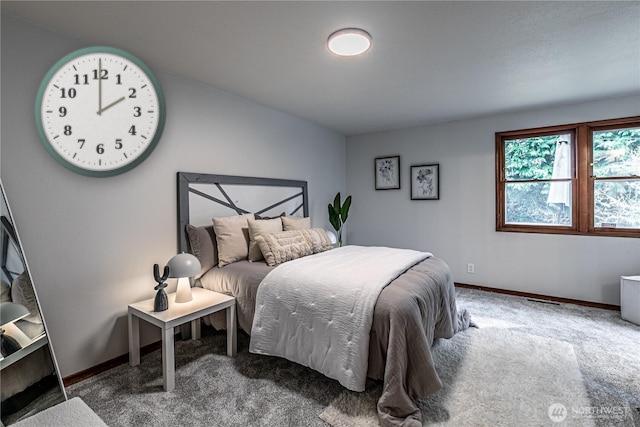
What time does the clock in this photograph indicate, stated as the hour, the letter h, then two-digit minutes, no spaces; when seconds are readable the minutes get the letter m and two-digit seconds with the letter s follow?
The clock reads 2h00
